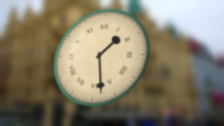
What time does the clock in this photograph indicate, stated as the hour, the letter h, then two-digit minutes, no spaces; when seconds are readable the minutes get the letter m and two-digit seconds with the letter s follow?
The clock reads 1h28
